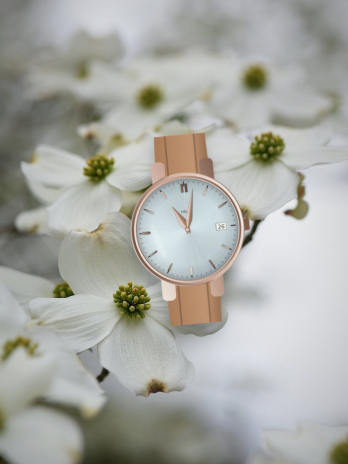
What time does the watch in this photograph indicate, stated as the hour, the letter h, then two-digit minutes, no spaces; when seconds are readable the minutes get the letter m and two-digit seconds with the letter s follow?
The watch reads 11h02
